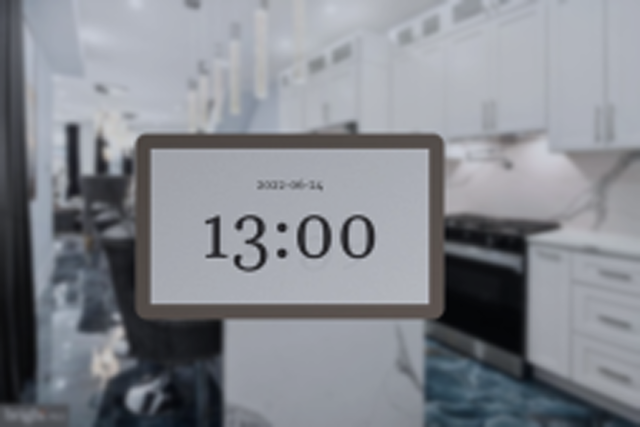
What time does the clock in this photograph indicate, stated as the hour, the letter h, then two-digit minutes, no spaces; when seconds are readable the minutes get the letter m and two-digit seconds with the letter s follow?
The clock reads 13h00
